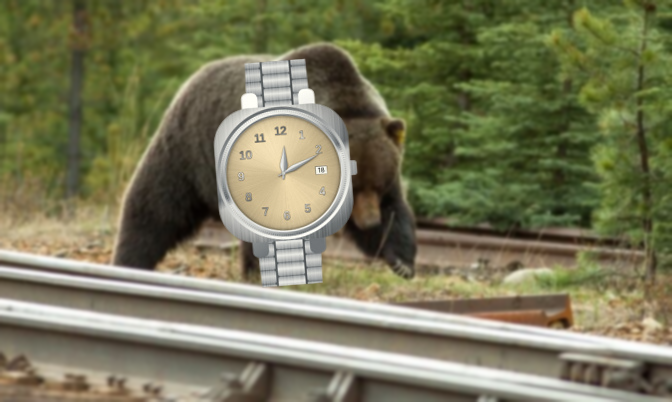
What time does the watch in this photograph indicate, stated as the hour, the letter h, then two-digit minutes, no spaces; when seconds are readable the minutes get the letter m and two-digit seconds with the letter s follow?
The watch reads 12h11
